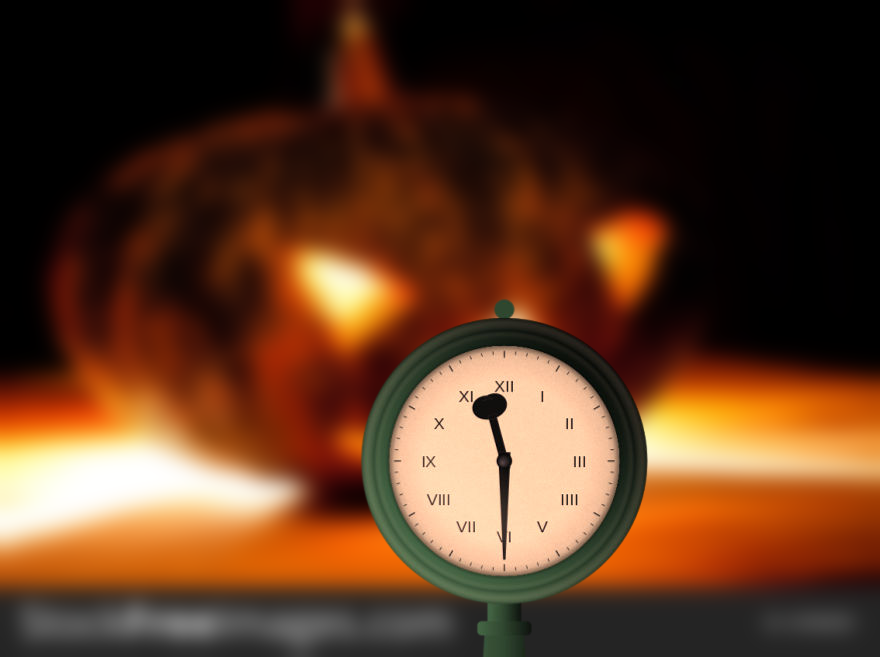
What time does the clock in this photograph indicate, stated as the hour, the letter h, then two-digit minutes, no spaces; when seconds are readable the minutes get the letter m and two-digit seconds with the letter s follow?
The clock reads 11h30
